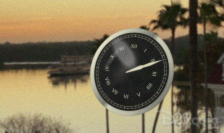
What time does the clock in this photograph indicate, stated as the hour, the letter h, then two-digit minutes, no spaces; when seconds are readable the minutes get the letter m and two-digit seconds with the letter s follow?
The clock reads 2h11
